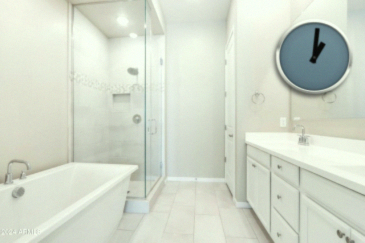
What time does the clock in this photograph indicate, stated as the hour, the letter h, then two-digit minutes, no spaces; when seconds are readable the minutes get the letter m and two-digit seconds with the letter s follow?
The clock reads 1h01
